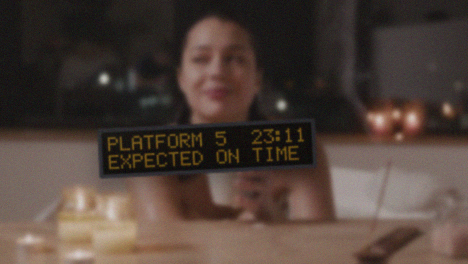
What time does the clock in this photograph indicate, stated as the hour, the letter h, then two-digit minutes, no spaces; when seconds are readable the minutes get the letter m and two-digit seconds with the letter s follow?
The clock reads 23h11
